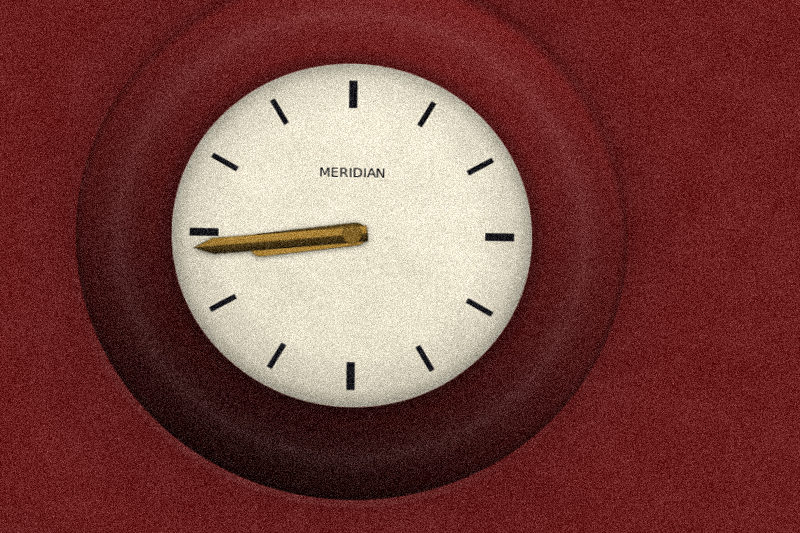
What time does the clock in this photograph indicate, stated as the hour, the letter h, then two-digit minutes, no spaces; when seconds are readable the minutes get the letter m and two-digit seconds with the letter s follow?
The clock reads 8h44
